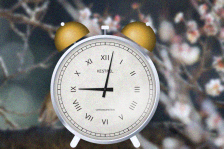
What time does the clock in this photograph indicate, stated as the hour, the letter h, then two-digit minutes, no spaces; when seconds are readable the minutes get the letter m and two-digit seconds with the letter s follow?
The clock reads 9h02
